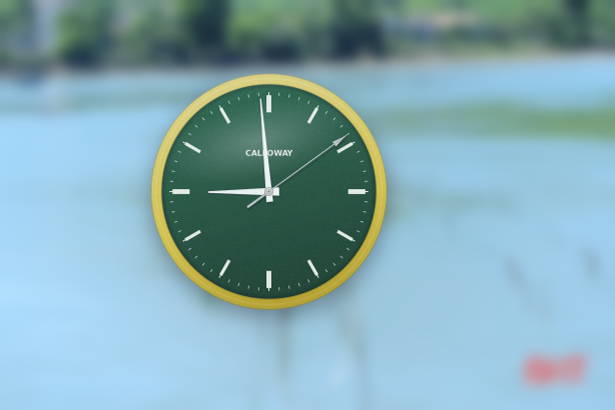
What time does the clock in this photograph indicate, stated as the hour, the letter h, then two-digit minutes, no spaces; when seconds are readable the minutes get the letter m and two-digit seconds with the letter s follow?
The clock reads 8h59m09s
